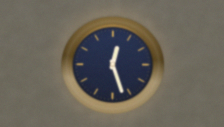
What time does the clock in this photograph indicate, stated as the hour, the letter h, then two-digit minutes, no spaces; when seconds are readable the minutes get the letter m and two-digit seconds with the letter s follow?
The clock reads 12h27
